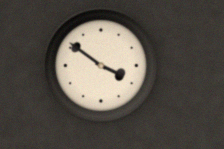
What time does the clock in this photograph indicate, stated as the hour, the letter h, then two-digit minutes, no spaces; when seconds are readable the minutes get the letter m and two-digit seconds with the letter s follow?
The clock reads 3h51
